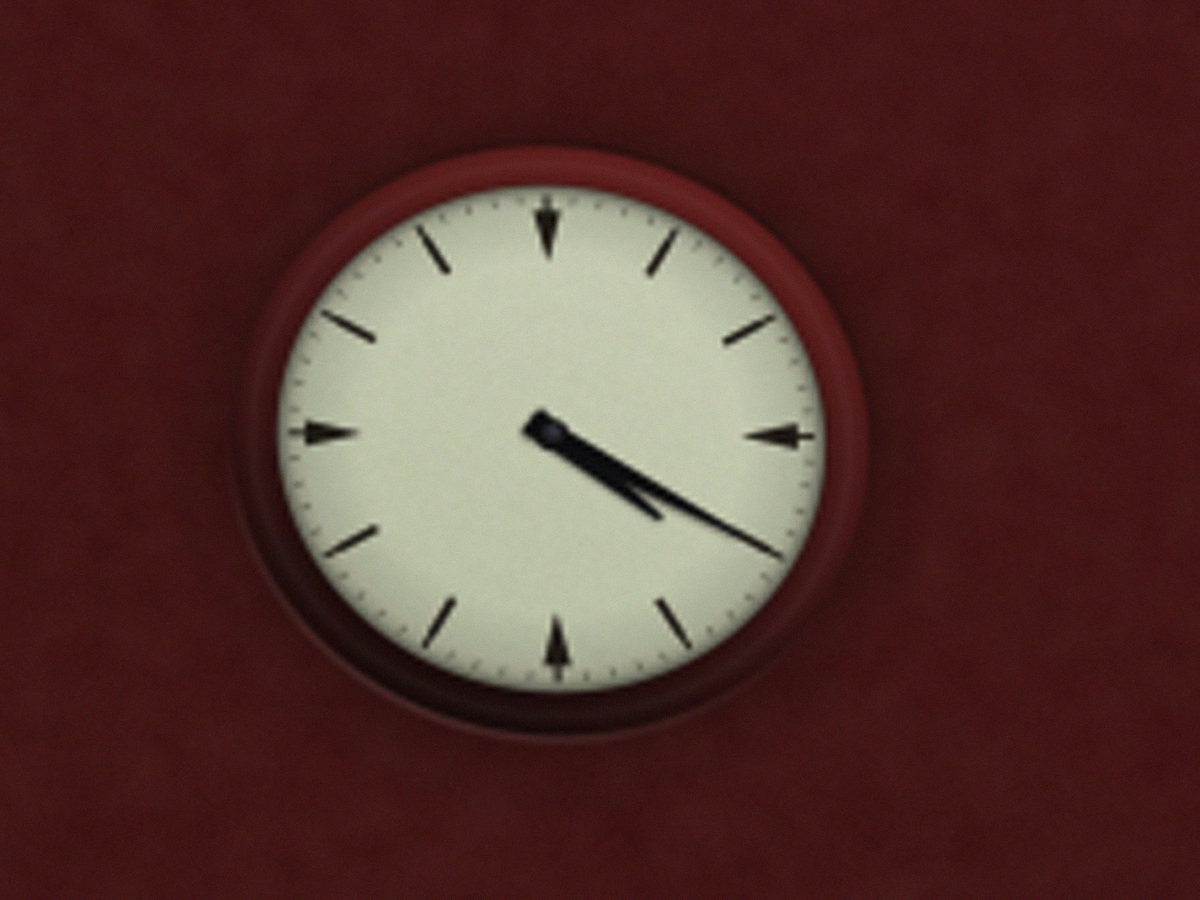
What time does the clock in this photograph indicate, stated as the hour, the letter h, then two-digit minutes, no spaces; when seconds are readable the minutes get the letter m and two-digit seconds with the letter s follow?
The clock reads 4h20
